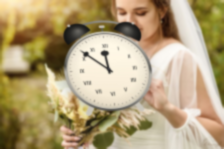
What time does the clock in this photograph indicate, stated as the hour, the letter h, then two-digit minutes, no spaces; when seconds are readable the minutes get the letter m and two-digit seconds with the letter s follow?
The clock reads 11h52
